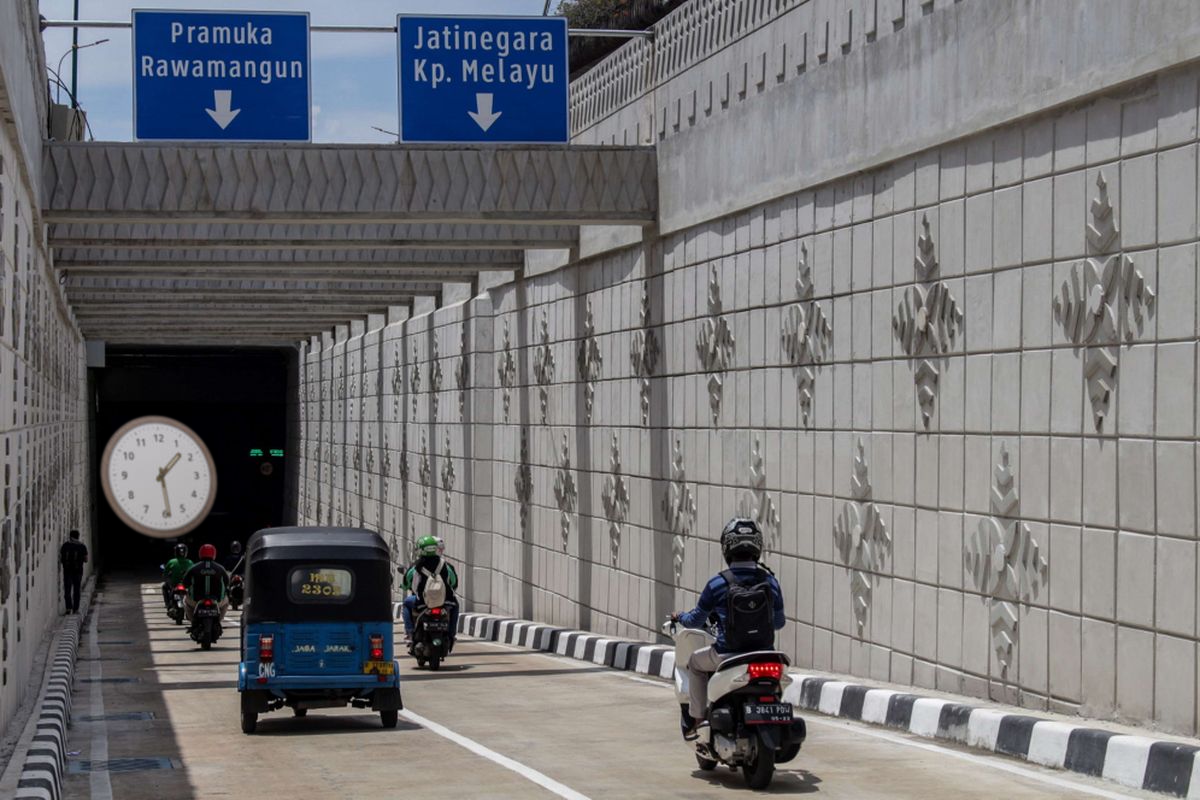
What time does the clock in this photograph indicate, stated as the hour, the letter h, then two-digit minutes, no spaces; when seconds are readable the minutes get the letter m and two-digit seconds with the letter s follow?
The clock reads 1h29
